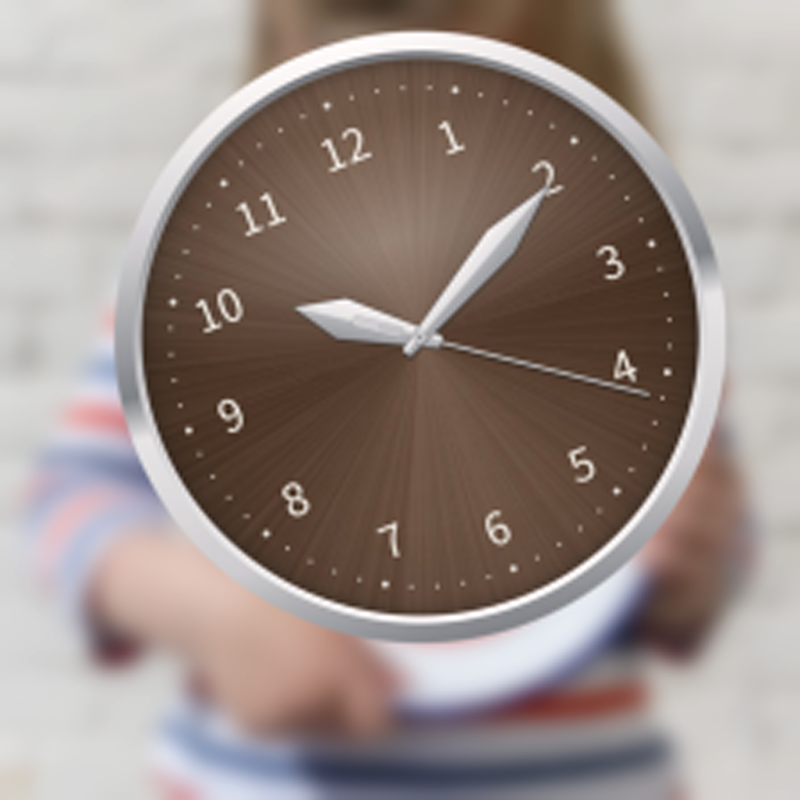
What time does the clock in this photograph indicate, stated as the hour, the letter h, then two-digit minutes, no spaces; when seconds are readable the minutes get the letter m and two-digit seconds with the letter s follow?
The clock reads 10h10m21s
